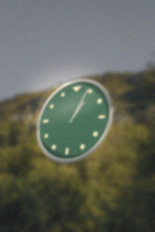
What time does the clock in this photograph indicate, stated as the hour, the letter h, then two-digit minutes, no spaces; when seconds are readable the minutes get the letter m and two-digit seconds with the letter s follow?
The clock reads 1h04
